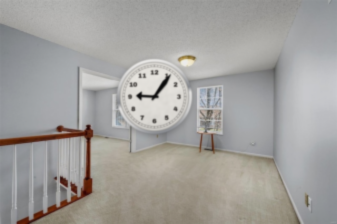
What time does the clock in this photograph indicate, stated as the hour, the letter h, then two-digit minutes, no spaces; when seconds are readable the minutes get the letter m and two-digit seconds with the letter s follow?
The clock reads 9h06
